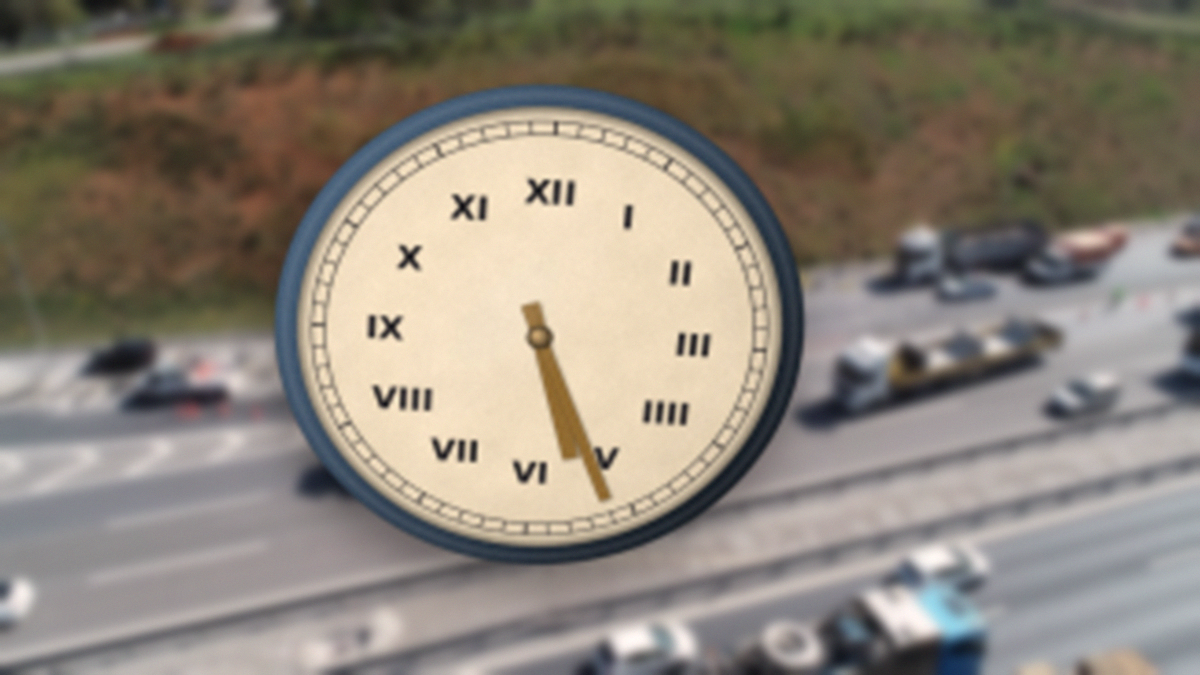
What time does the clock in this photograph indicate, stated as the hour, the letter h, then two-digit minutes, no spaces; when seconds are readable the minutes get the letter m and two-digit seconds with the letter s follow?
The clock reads 5h26
